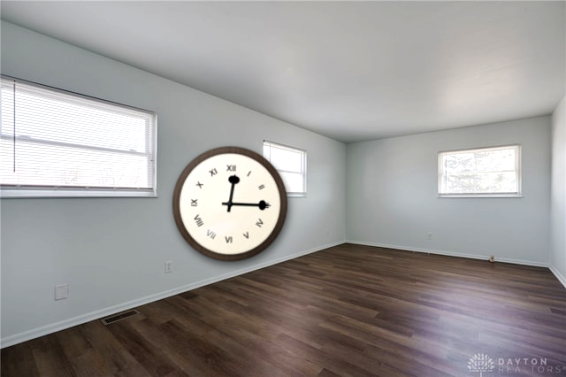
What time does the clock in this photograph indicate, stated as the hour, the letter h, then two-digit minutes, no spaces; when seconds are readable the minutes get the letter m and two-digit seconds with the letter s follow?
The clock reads 12h15
